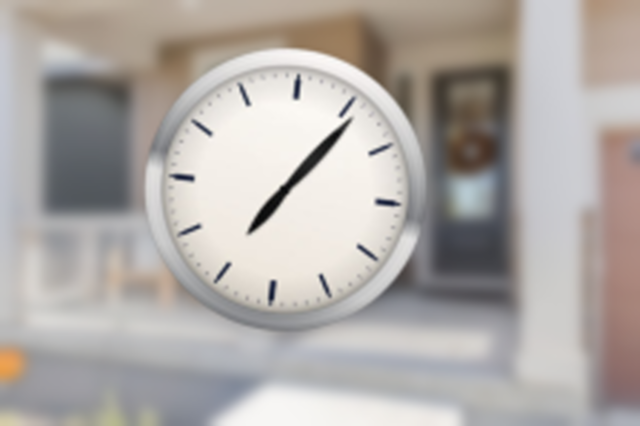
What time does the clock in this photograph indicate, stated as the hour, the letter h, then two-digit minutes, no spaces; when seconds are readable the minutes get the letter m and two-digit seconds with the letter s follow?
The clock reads 7h06
